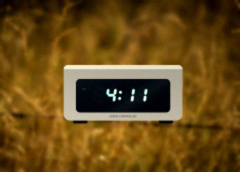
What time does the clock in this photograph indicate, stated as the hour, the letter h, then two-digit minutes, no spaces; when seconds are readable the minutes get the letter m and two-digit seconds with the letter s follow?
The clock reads 4h11
